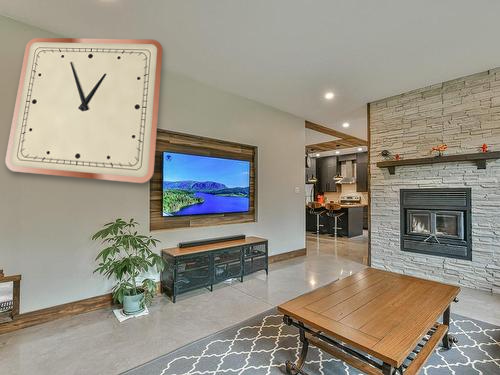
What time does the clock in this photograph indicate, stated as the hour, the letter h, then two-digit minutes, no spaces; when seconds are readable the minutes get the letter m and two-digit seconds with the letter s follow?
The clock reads 12h56
